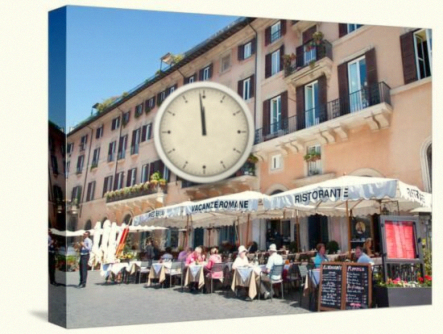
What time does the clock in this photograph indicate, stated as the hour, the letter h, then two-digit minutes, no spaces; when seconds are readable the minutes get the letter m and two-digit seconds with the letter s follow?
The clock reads 11h59
